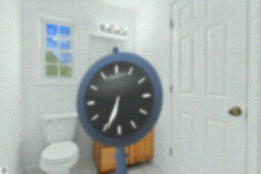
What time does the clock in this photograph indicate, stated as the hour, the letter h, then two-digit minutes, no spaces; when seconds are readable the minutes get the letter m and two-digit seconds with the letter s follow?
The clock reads 6h34
